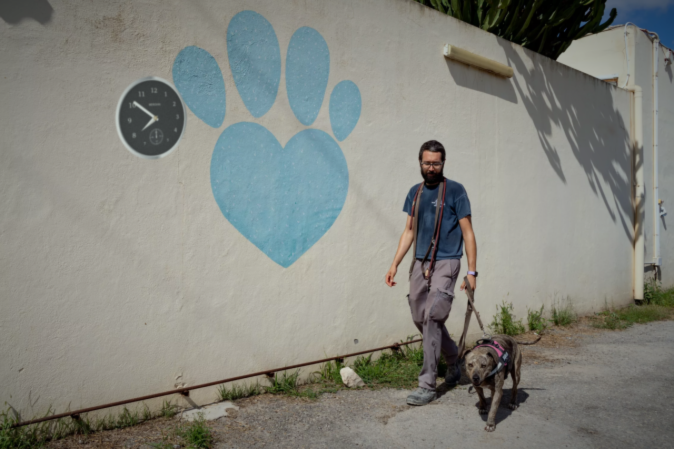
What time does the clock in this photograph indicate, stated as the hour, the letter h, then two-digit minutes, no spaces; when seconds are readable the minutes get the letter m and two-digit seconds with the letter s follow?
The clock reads 7h51
